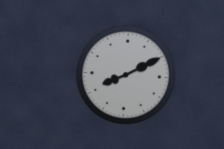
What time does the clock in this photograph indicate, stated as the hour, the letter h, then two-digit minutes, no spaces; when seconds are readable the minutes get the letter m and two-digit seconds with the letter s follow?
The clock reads 8h10
